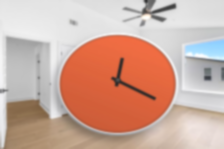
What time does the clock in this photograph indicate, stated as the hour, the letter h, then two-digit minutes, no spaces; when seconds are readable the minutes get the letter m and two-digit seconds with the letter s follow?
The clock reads 12h20
